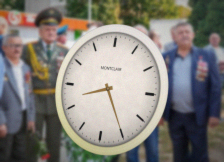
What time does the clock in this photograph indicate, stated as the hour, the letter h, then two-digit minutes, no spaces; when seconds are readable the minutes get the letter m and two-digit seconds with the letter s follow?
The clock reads 8h25
